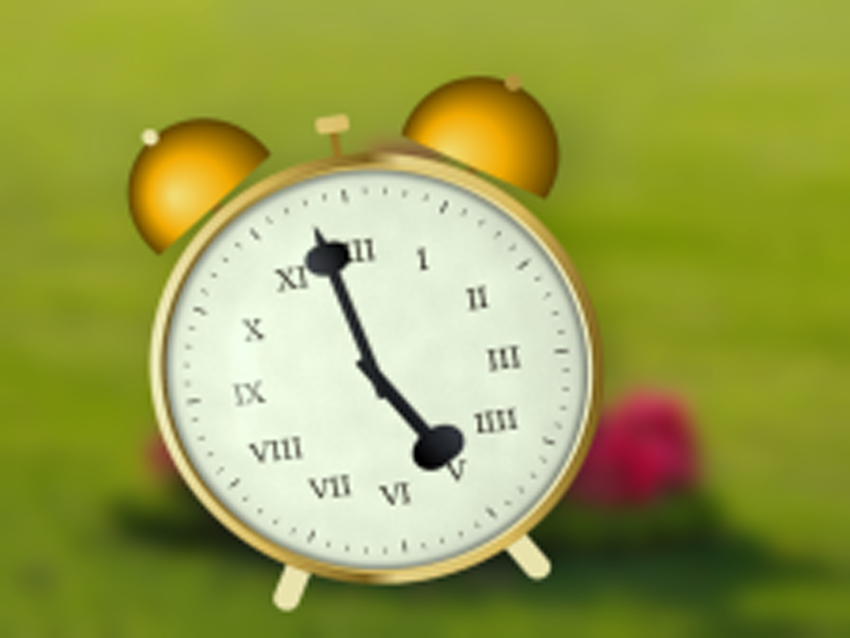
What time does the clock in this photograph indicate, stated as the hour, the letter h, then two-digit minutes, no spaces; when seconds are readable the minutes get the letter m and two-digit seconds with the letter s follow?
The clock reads 4h58
